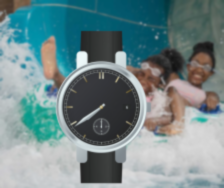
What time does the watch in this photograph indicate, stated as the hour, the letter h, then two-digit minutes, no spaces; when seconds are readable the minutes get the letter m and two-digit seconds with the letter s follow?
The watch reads 7h39
